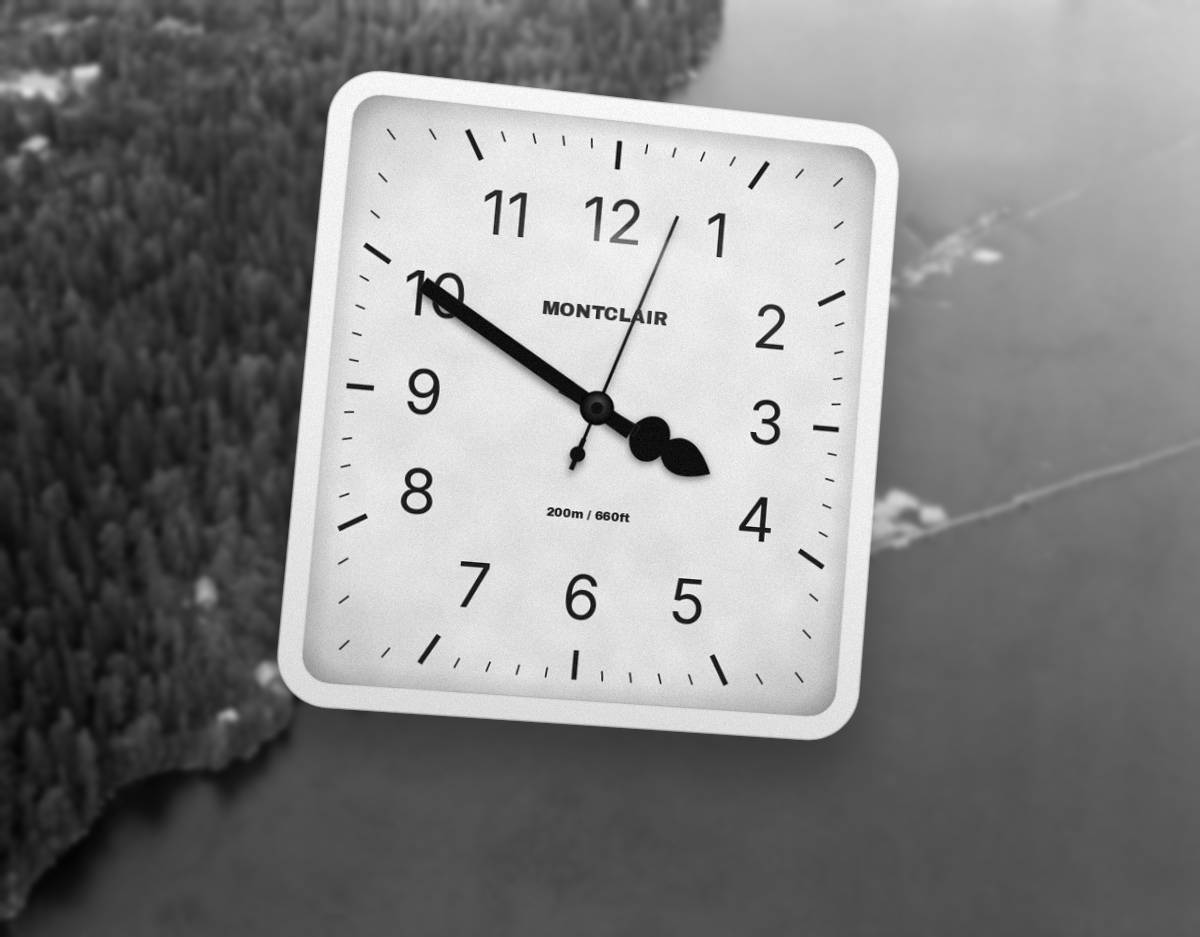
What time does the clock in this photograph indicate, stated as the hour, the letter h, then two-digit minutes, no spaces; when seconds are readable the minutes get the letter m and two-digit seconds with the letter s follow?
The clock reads 3h50m03s
